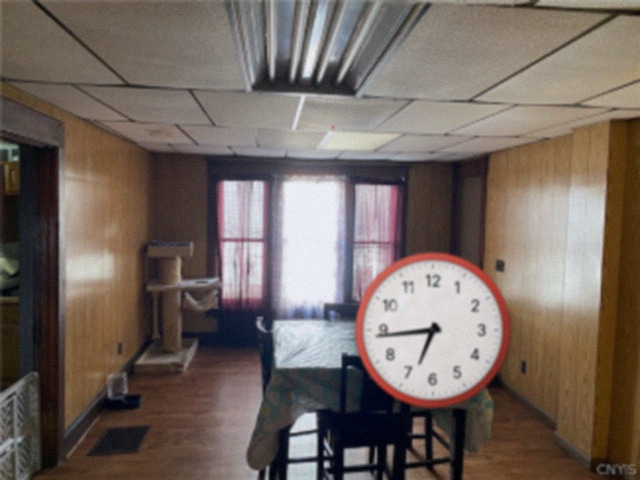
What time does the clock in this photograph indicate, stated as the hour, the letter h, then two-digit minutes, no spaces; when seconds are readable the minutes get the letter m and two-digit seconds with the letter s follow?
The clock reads 6h44
